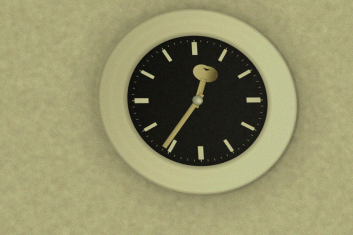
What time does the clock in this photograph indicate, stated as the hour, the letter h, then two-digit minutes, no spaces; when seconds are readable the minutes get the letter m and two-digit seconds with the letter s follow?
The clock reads 12h36
